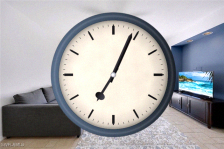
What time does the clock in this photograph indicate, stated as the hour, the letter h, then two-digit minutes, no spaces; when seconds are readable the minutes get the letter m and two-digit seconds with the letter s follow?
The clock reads 7h04
